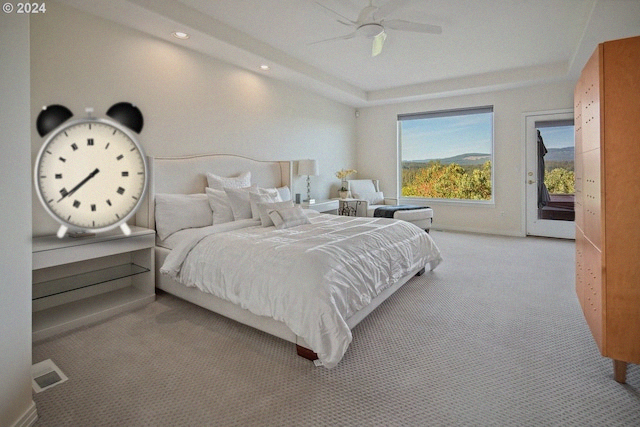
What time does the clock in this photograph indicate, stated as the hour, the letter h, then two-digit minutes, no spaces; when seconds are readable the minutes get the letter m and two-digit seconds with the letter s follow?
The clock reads 7h39
